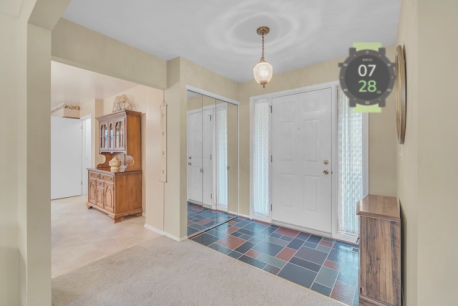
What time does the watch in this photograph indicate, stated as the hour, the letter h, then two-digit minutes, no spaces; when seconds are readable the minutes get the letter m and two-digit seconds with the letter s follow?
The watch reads 7h28
